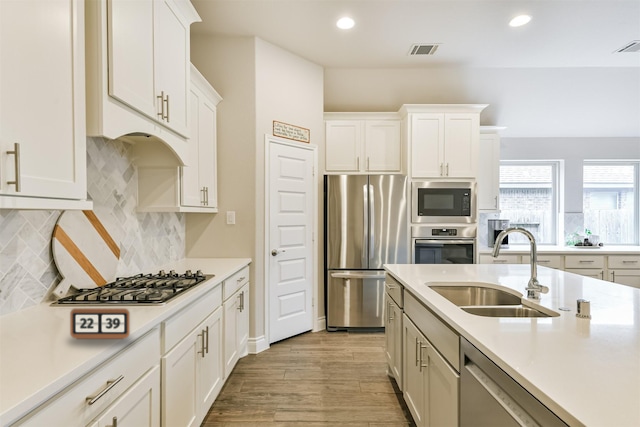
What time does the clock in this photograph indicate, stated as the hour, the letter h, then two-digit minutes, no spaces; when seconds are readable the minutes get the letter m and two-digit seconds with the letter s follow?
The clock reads 22h39
